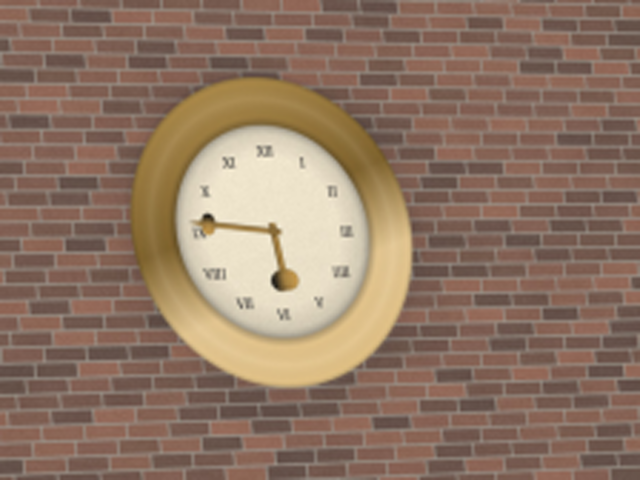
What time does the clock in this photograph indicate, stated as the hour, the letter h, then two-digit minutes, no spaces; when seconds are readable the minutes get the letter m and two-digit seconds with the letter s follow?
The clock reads 5h46
